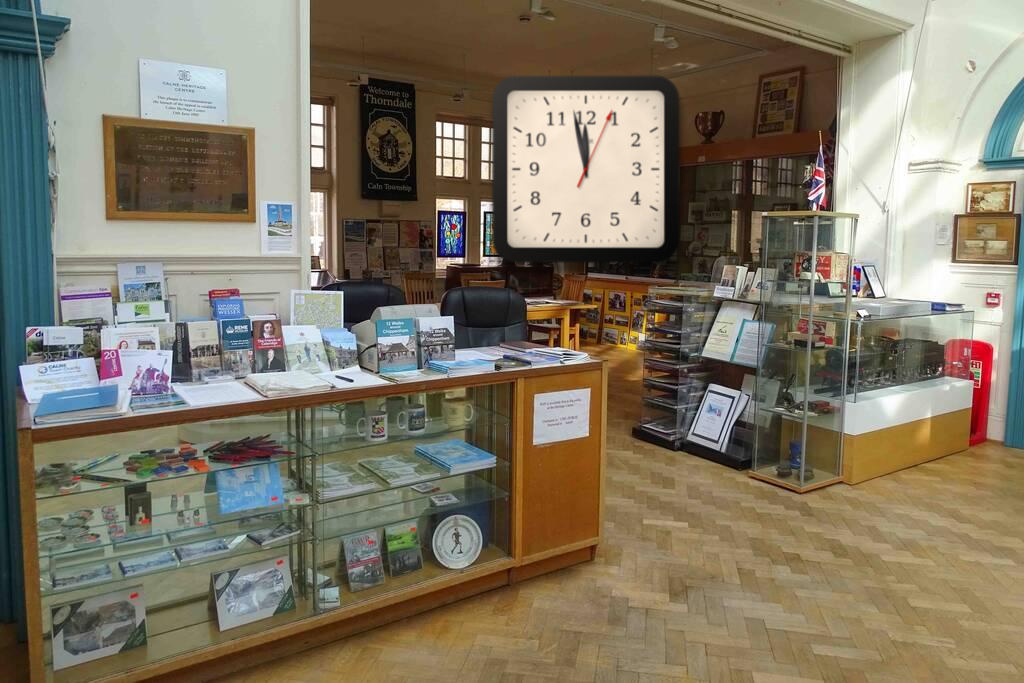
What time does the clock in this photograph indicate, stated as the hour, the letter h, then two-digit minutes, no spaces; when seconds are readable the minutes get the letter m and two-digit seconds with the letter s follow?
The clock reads 11h58m04s
